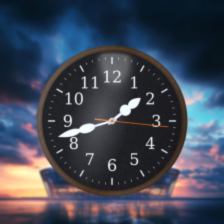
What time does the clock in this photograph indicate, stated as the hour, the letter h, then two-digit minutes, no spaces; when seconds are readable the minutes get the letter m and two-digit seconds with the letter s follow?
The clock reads 1h42m16s
